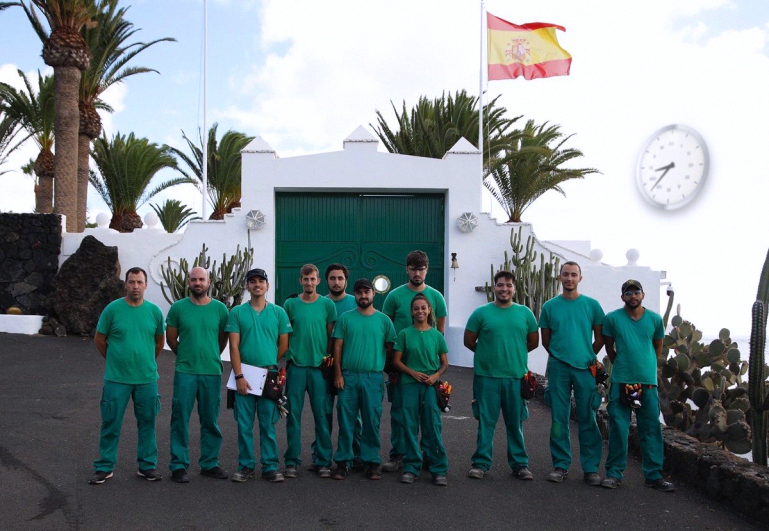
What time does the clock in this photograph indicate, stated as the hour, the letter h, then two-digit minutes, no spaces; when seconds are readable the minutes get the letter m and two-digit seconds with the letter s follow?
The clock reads 8h37
